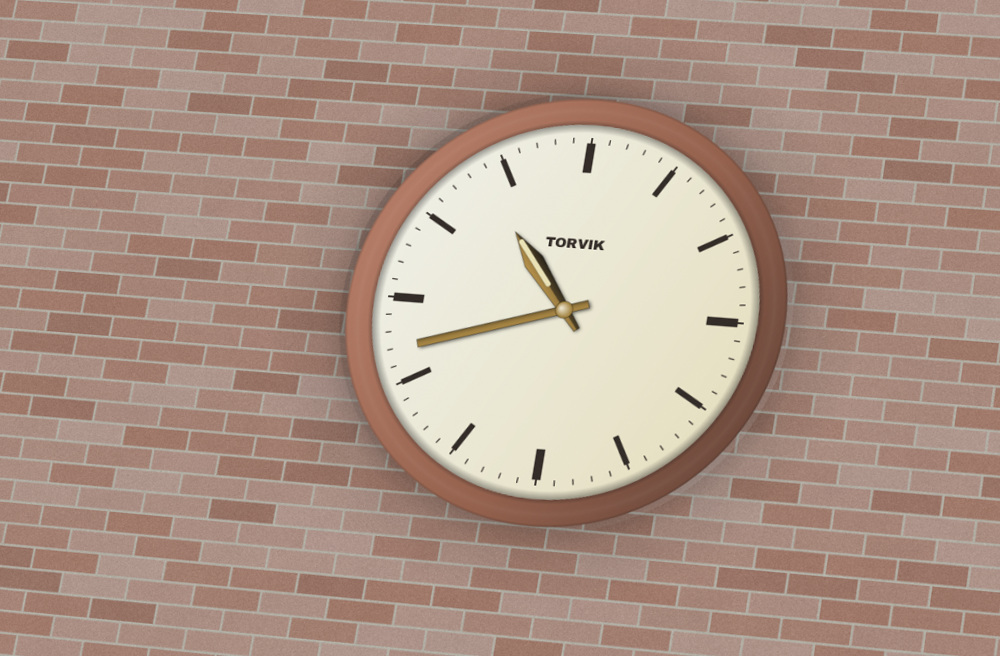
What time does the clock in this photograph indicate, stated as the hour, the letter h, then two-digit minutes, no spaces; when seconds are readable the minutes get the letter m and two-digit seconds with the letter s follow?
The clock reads 10h42
